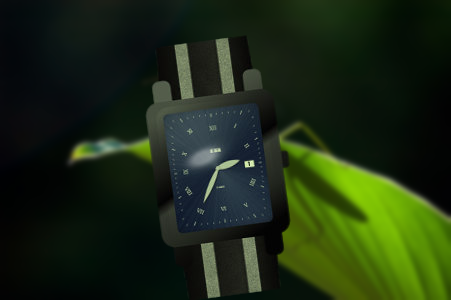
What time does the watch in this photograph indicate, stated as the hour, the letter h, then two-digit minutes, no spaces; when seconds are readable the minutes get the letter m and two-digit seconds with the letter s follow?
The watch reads 2h35
